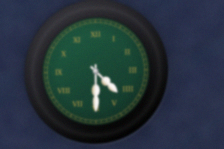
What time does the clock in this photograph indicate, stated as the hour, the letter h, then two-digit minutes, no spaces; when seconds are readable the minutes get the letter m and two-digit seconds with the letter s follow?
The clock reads 4h30
